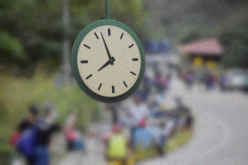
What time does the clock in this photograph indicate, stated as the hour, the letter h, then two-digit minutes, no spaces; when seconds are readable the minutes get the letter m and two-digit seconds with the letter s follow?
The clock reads 7h57
